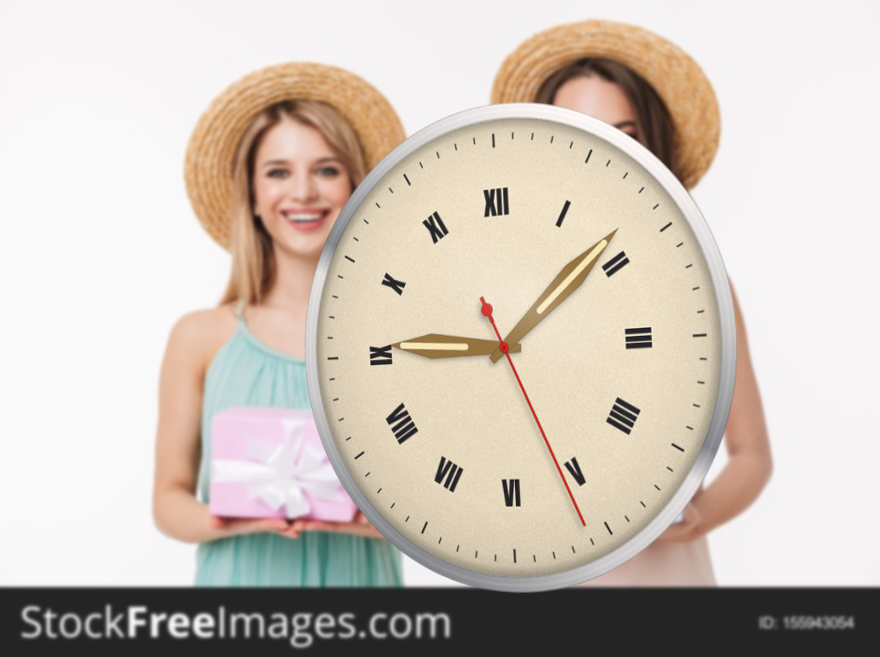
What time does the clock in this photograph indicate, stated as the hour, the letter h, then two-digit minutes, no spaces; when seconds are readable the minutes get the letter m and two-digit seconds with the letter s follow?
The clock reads 9h08m26s
